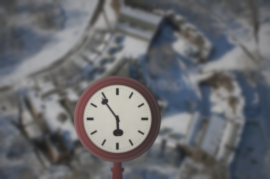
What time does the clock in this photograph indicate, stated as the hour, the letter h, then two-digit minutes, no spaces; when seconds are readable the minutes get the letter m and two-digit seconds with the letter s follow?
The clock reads 5h54
